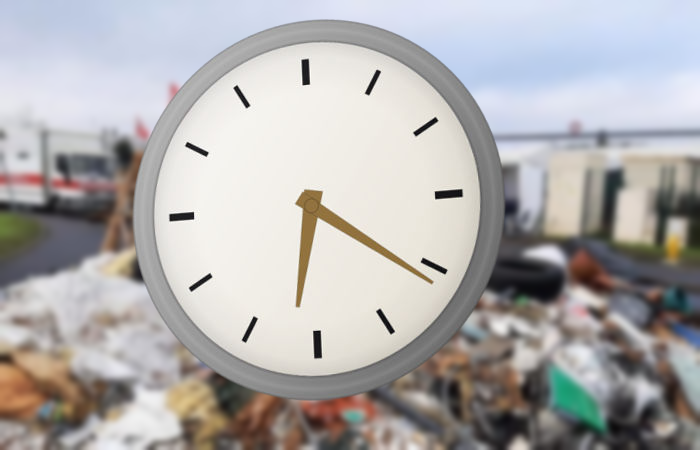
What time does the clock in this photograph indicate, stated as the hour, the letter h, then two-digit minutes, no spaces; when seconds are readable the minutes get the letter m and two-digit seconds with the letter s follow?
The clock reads 6h21
